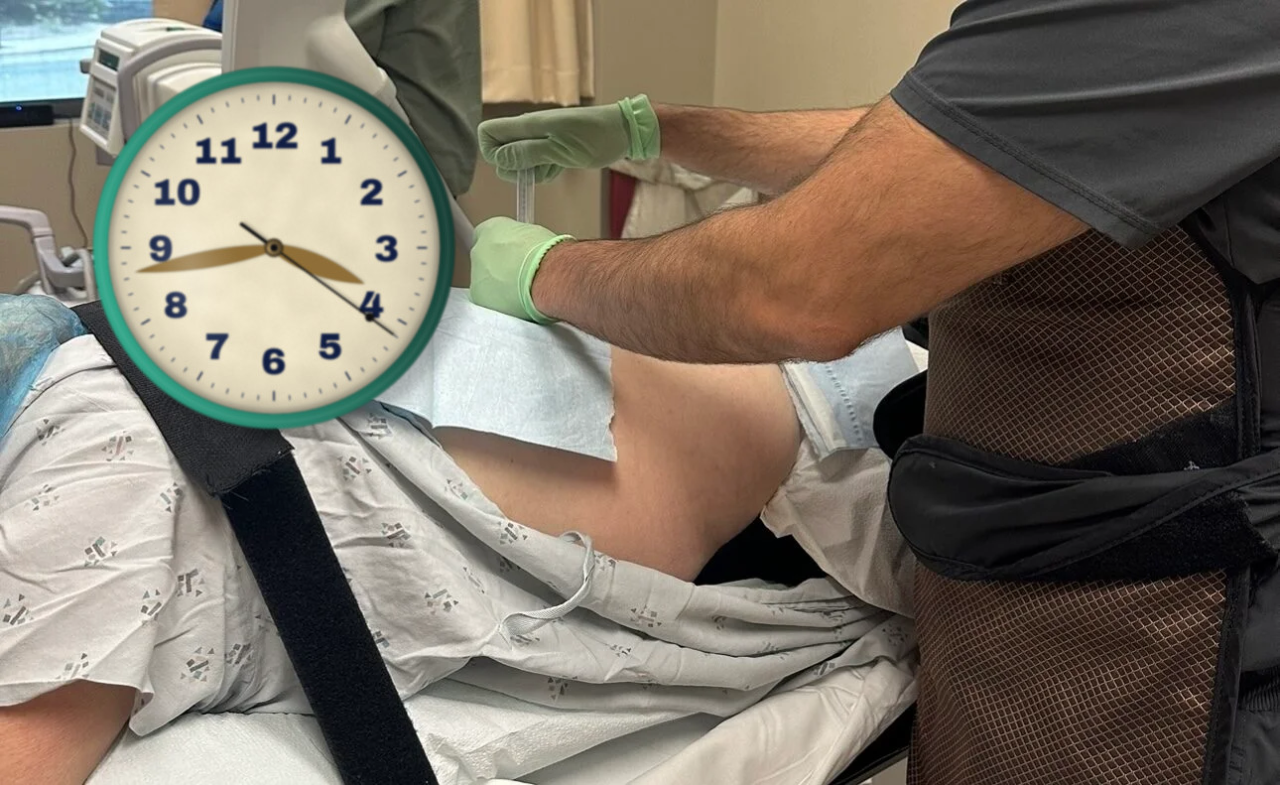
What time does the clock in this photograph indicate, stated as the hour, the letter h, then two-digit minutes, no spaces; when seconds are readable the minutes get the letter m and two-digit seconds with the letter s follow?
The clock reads 3h43m21s
